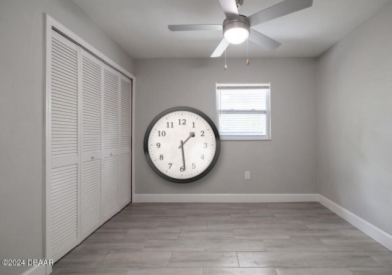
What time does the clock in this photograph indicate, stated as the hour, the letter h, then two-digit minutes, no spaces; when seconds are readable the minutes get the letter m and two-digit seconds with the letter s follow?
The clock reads 1h29
